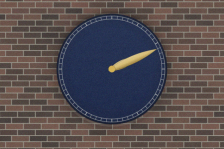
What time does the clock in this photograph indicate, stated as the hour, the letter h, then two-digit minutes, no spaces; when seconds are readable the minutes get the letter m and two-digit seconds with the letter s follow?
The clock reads 2h11
